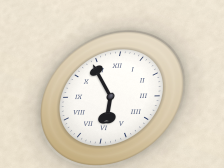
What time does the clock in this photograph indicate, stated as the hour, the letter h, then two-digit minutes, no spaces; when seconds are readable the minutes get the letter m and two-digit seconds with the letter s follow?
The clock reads 5h54
